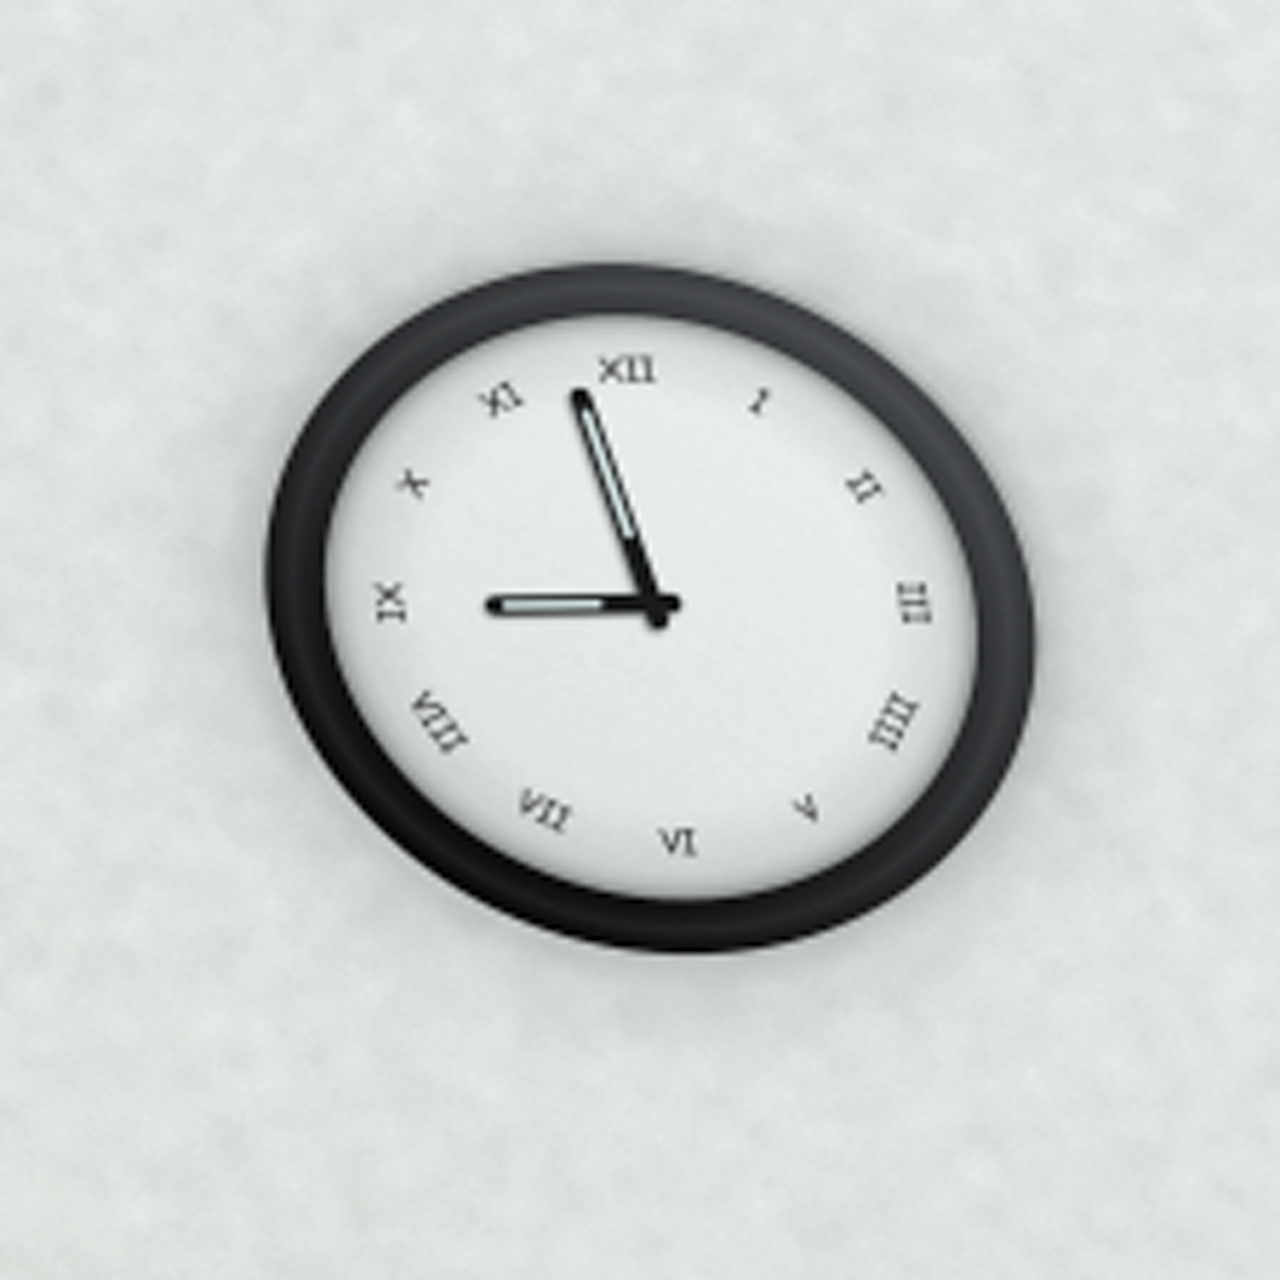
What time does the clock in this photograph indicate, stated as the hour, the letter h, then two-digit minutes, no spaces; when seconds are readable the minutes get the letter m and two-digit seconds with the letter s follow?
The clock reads 8h58
